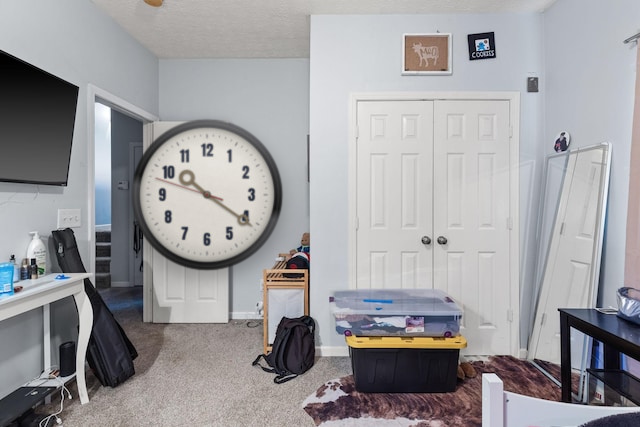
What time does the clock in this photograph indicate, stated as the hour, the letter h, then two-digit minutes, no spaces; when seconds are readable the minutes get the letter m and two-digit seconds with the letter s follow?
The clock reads 10h20m48s
